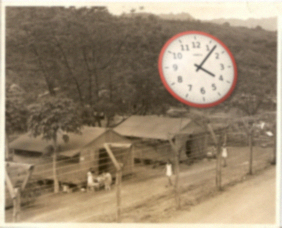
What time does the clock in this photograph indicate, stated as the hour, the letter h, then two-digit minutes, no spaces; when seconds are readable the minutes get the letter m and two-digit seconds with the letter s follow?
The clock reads 4h07
